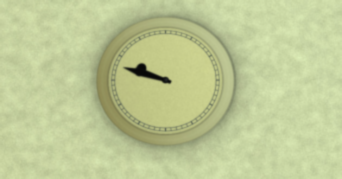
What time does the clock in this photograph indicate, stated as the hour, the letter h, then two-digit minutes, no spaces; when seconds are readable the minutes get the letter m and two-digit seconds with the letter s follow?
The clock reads 9h48
